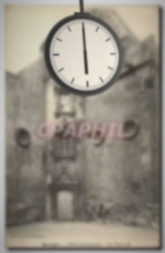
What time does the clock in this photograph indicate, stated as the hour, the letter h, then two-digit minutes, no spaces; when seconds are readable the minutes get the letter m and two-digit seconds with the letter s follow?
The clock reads 6h00
